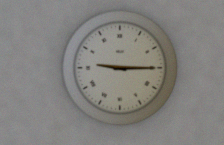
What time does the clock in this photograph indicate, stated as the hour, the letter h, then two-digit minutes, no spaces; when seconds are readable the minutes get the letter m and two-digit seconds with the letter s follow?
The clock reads 9h15
